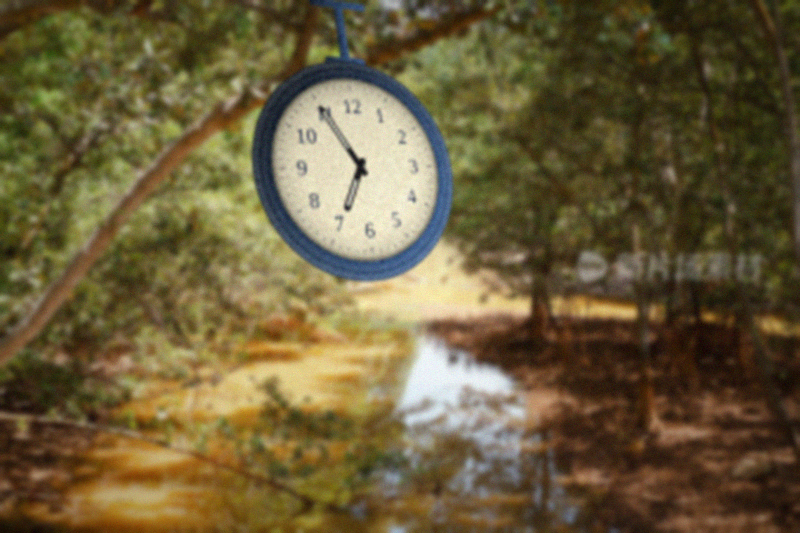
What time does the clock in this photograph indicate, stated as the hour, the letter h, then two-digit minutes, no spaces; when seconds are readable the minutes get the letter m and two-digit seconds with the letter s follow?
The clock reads 6h55
